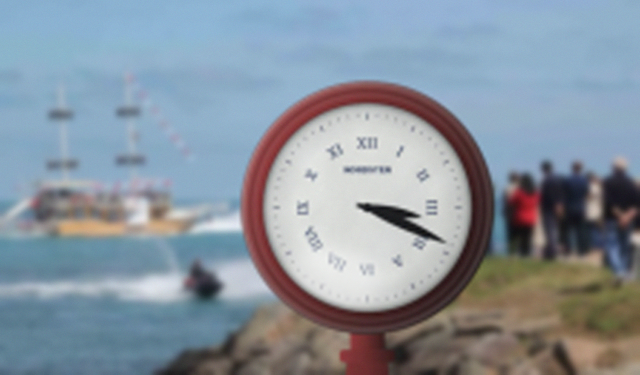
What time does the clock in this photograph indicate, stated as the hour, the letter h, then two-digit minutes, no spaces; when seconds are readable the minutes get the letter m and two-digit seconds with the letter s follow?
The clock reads 3h19
